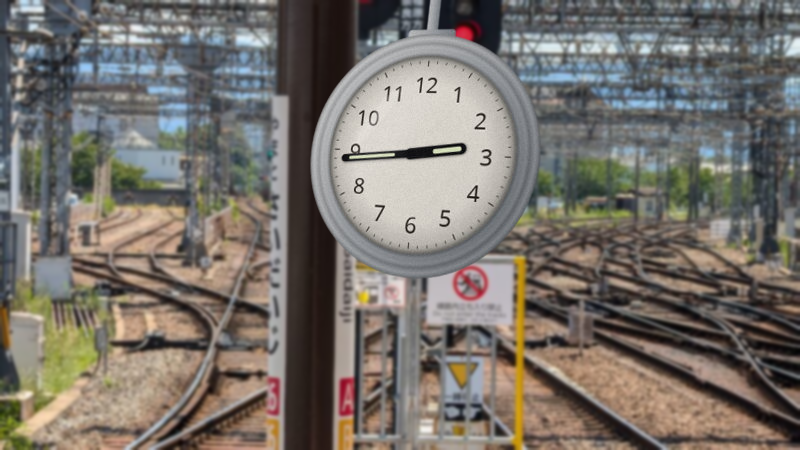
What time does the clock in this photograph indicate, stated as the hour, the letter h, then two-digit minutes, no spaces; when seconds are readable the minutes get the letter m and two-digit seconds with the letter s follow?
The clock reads 2h44
